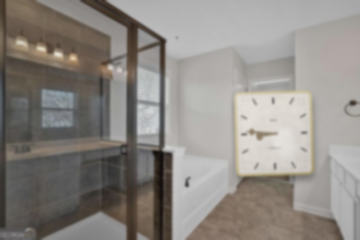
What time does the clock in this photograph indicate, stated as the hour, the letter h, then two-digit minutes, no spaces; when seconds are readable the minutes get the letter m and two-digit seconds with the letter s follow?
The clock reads 8h46
